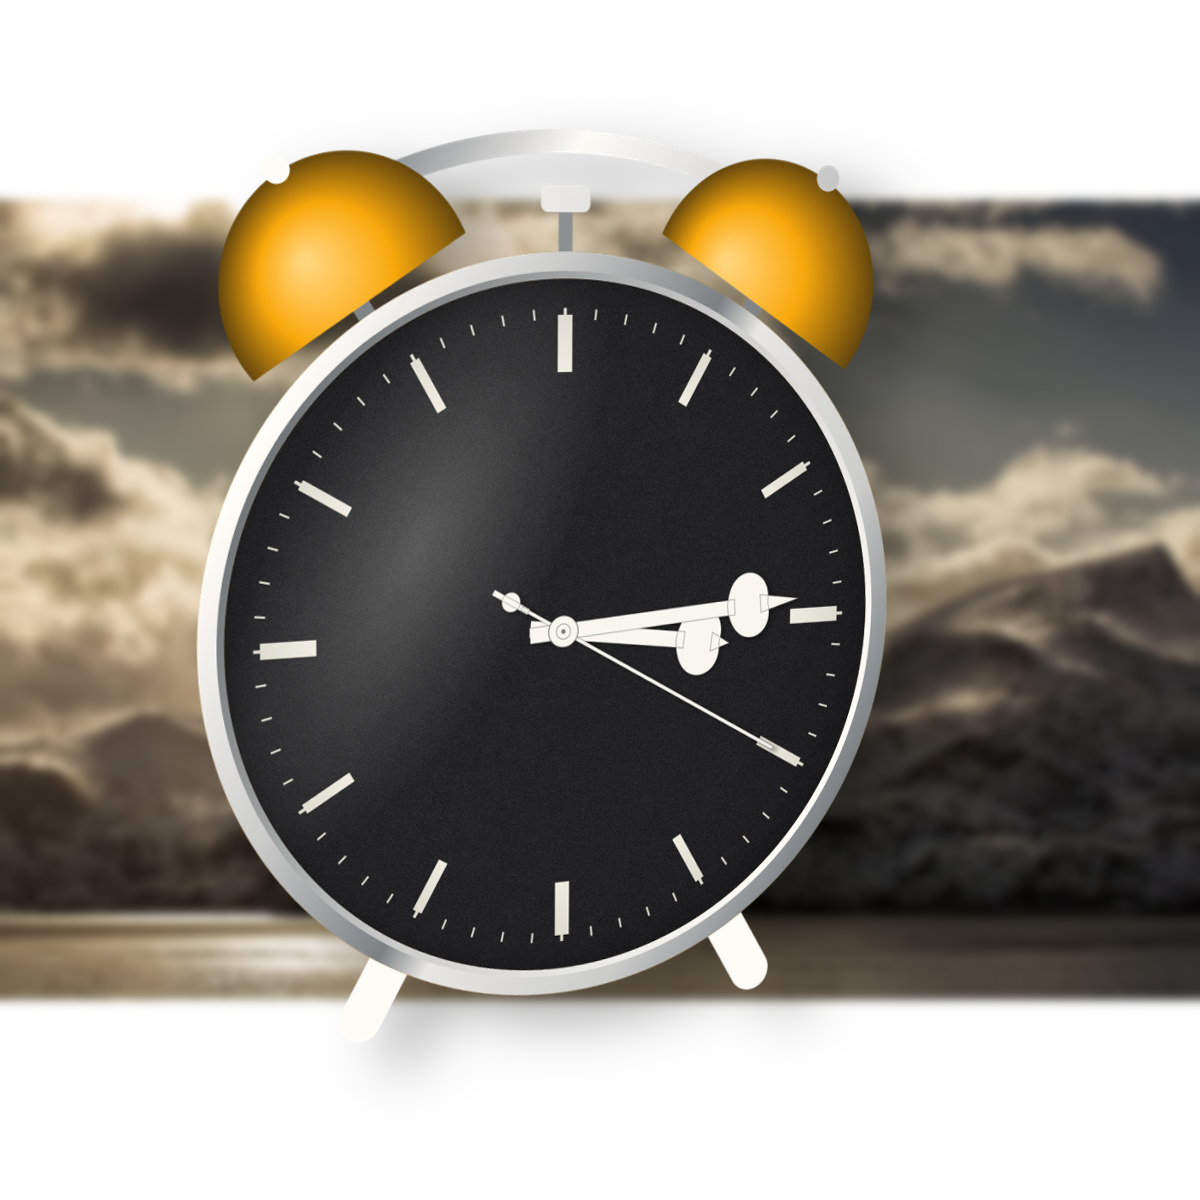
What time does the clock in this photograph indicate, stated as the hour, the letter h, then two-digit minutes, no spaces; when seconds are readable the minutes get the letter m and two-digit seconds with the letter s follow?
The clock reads 3h14m20s
